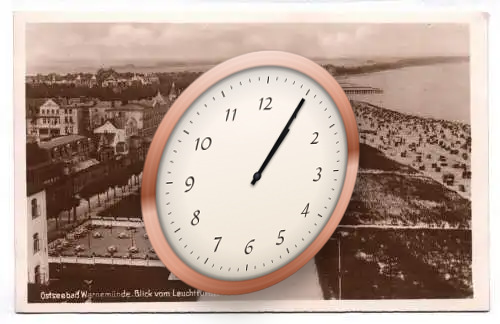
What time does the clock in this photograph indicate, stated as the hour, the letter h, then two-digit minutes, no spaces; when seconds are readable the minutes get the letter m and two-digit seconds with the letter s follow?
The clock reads 1h05
